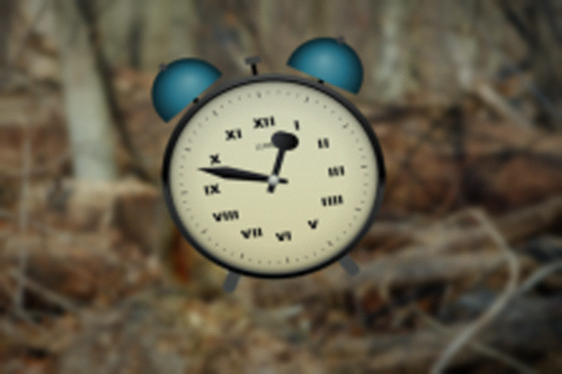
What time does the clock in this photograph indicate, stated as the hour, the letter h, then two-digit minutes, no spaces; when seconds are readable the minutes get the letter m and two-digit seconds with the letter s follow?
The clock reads 12h48
